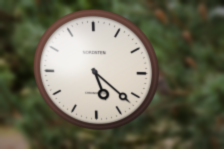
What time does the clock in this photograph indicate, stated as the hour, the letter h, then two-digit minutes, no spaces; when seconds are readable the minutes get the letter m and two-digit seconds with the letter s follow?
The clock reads 5h22
